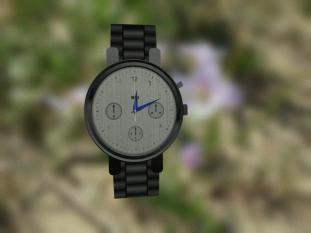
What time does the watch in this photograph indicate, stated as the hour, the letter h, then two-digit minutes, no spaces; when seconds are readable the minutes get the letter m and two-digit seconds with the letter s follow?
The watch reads 12h11
